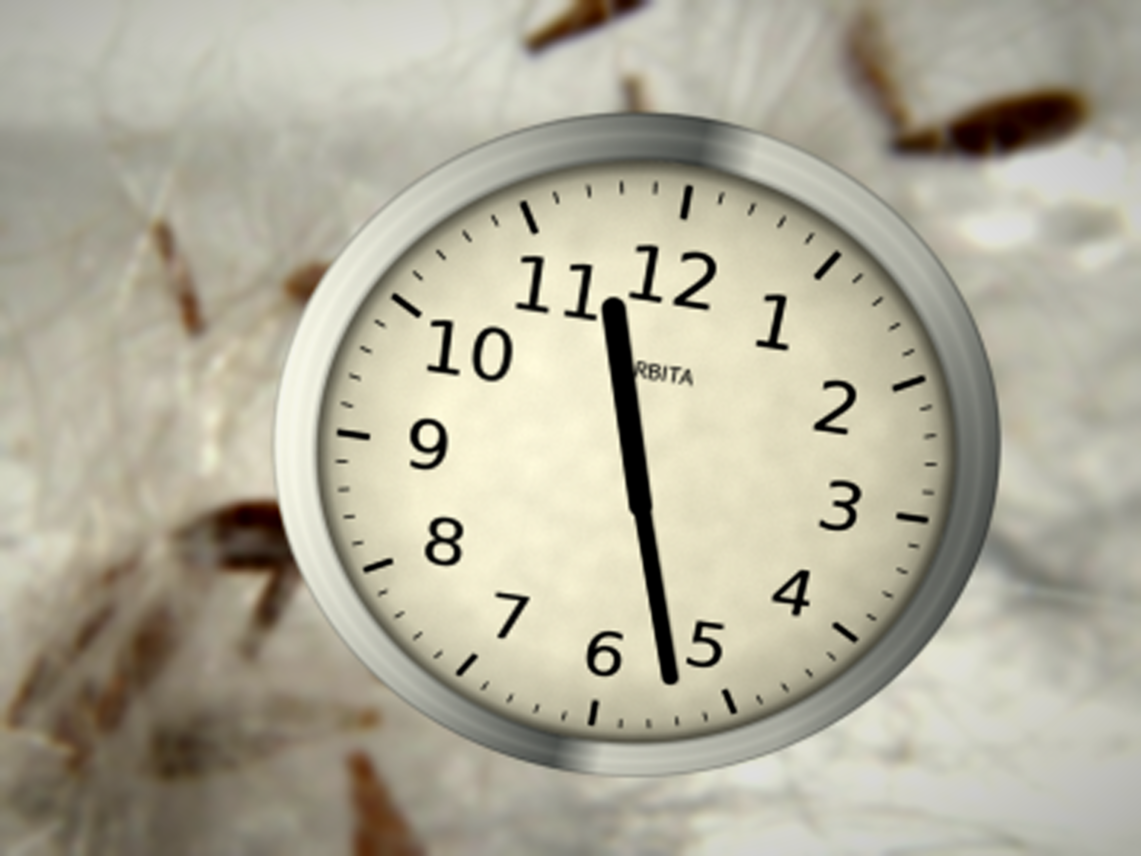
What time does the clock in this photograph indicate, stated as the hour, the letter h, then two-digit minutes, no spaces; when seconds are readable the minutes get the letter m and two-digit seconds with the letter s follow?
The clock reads 11h27
